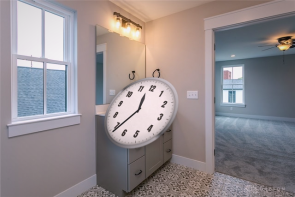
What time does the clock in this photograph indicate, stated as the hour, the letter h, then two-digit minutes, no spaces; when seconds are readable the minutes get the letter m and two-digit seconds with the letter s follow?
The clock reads 11h34
